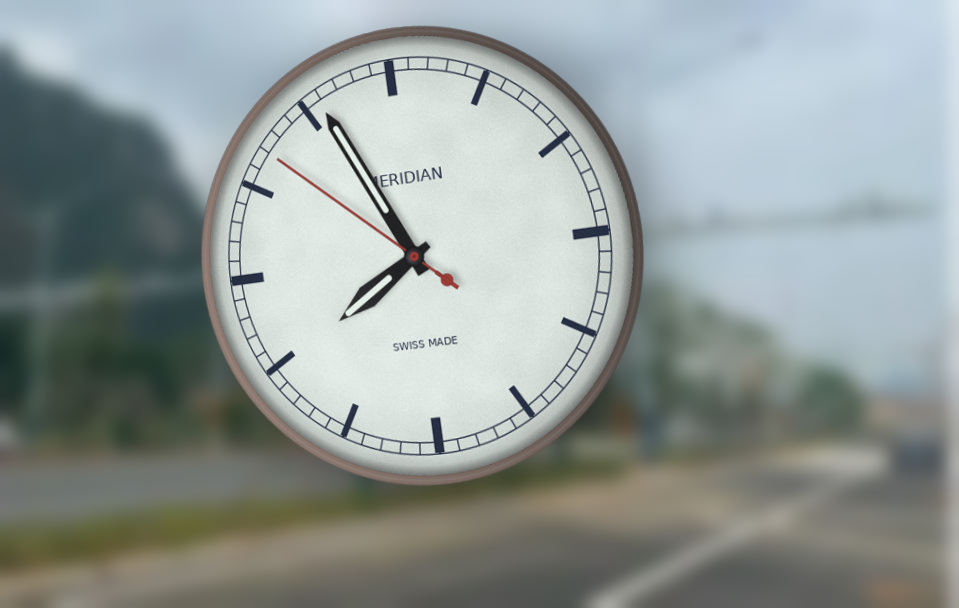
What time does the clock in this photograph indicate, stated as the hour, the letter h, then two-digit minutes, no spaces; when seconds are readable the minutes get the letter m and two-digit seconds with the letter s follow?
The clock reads 7h55m52s
